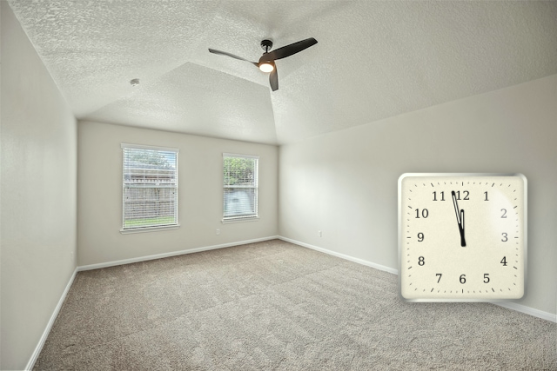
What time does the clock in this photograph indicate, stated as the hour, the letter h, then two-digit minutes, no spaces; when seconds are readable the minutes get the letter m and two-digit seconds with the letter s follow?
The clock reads 11h58
